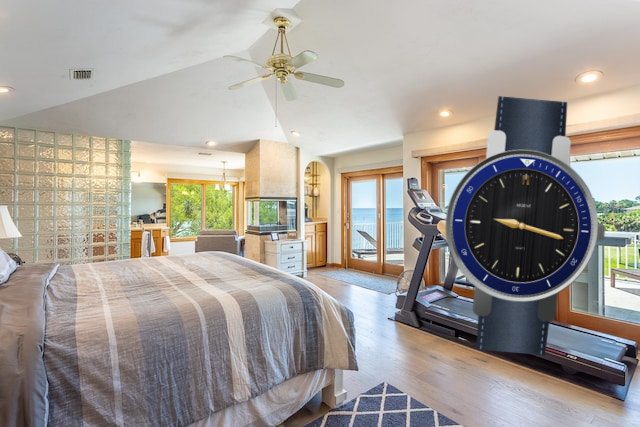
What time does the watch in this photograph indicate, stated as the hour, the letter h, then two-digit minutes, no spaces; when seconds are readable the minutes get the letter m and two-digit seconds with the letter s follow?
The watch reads 9h17
